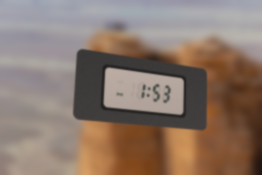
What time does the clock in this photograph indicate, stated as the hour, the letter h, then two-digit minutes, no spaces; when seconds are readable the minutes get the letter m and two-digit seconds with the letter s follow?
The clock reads 1h53
